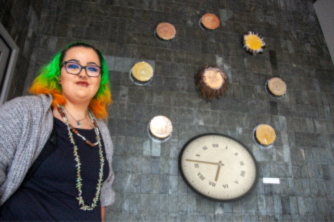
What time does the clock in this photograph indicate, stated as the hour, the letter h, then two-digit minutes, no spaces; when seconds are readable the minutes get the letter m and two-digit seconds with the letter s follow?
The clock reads 6h47
